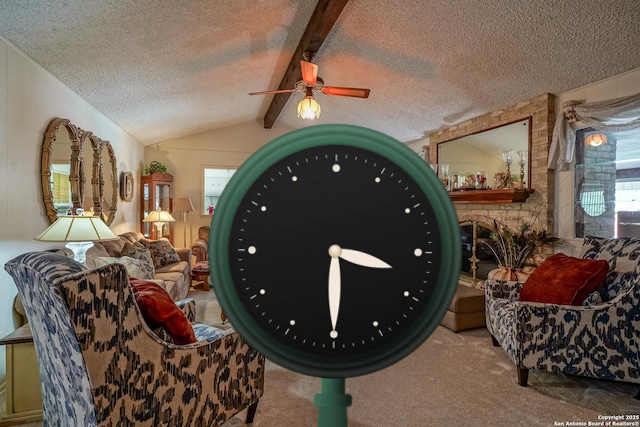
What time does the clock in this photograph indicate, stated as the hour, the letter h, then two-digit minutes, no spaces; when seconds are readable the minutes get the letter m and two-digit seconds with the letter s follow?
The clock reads 3h30
